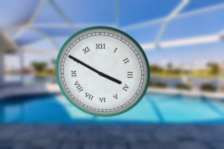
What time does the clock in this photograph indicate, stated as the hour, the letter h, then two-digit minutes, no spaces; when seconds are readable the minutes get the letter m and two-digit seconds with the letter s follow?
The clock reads 3h50
